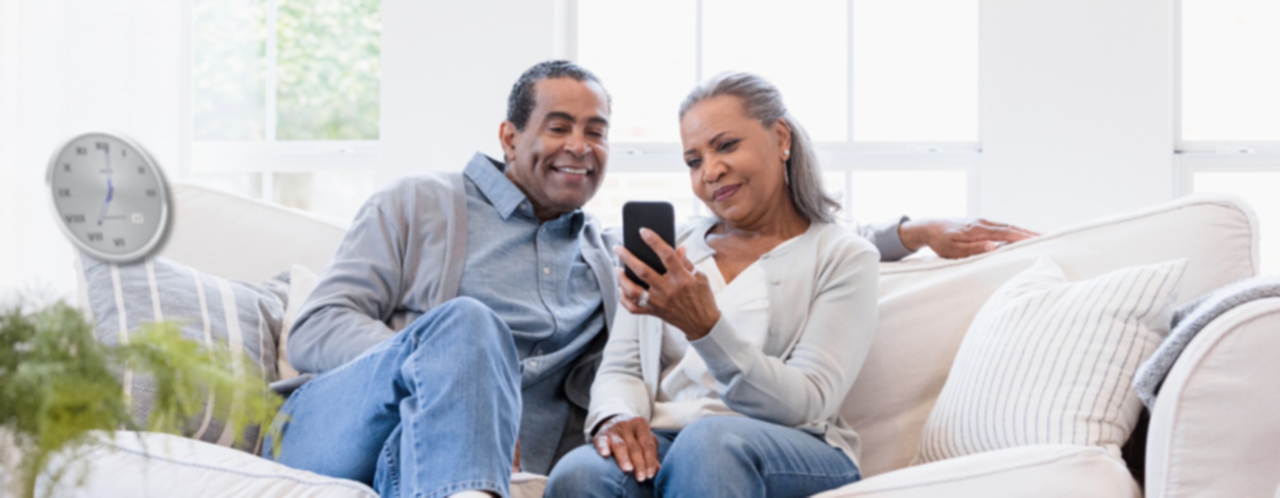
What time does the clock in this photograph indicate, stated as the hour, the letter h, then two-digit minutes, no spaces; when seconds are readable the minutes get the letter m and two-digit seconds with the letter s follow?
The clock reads 7h01
